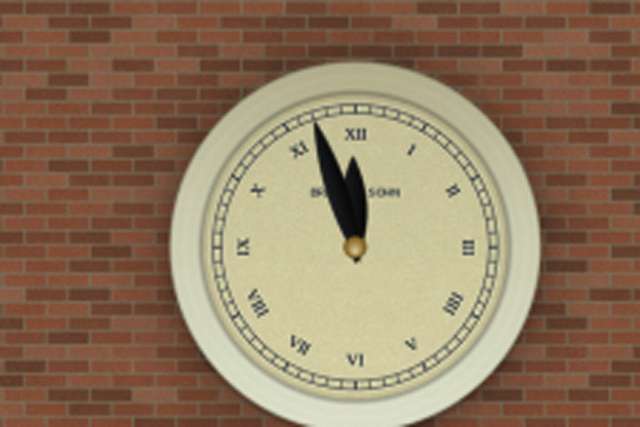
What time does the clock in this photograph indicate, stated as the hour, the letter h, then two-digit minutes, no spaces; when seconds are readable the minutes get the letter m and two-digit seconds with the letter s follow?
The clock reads 11h57
